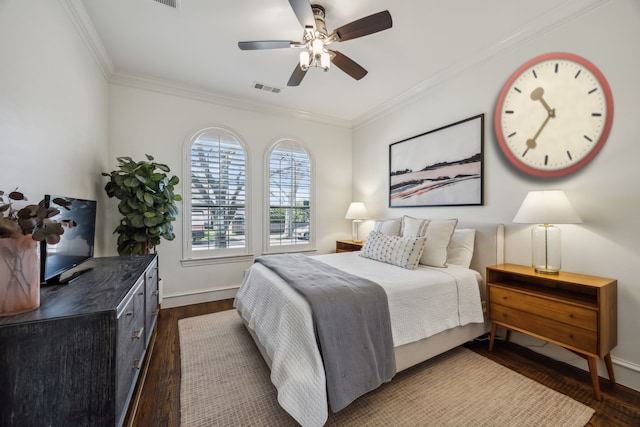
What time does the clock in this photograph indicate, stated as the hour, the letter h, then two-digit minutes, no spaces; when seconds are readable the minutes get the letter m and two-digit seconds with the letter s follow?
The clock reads 10h35
